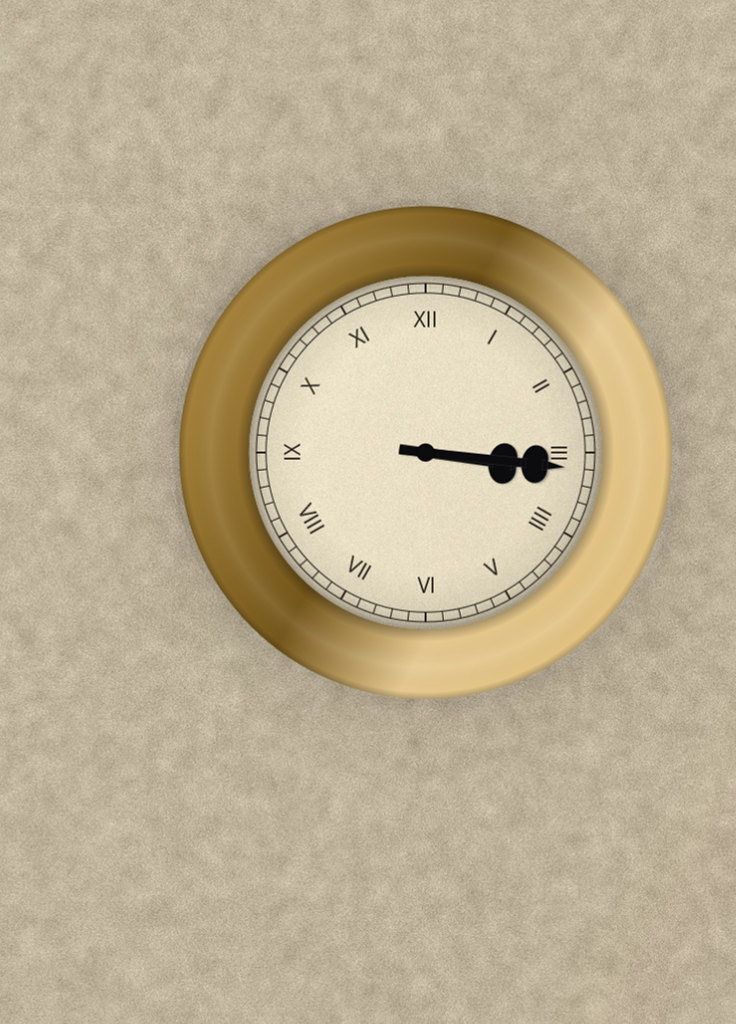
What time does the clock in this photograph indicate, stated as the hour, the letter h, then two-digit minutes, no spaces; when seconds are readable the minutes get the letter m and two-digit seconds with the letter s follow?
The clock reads 3h16
